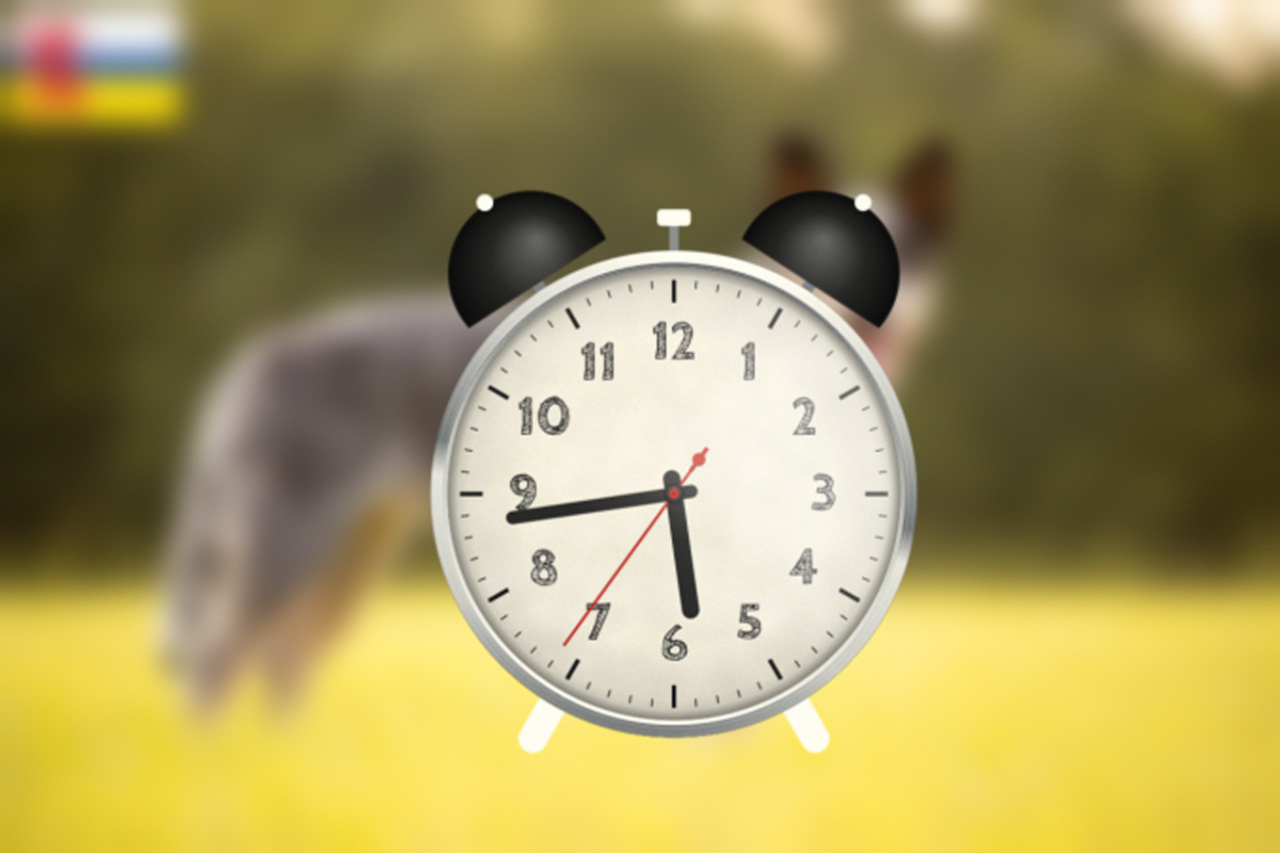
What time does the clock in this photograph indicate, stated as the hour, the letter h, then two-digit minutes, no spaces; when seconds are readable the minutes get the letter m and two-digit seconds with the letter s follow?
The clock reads 5h43m36s
